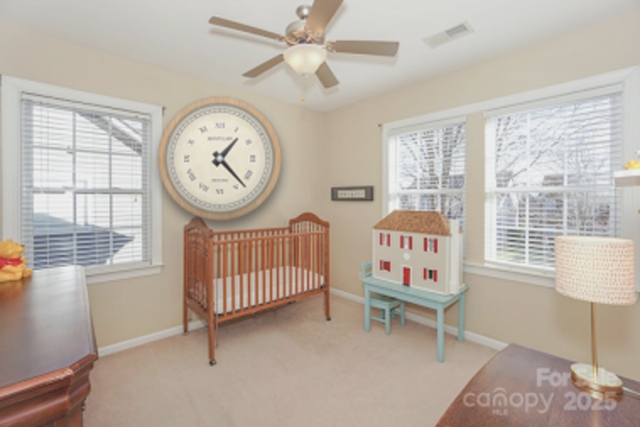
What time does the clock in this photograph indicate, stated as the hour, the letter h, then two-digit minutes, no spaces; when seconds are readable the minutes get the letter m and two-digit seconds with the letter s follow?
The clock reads 1h23
